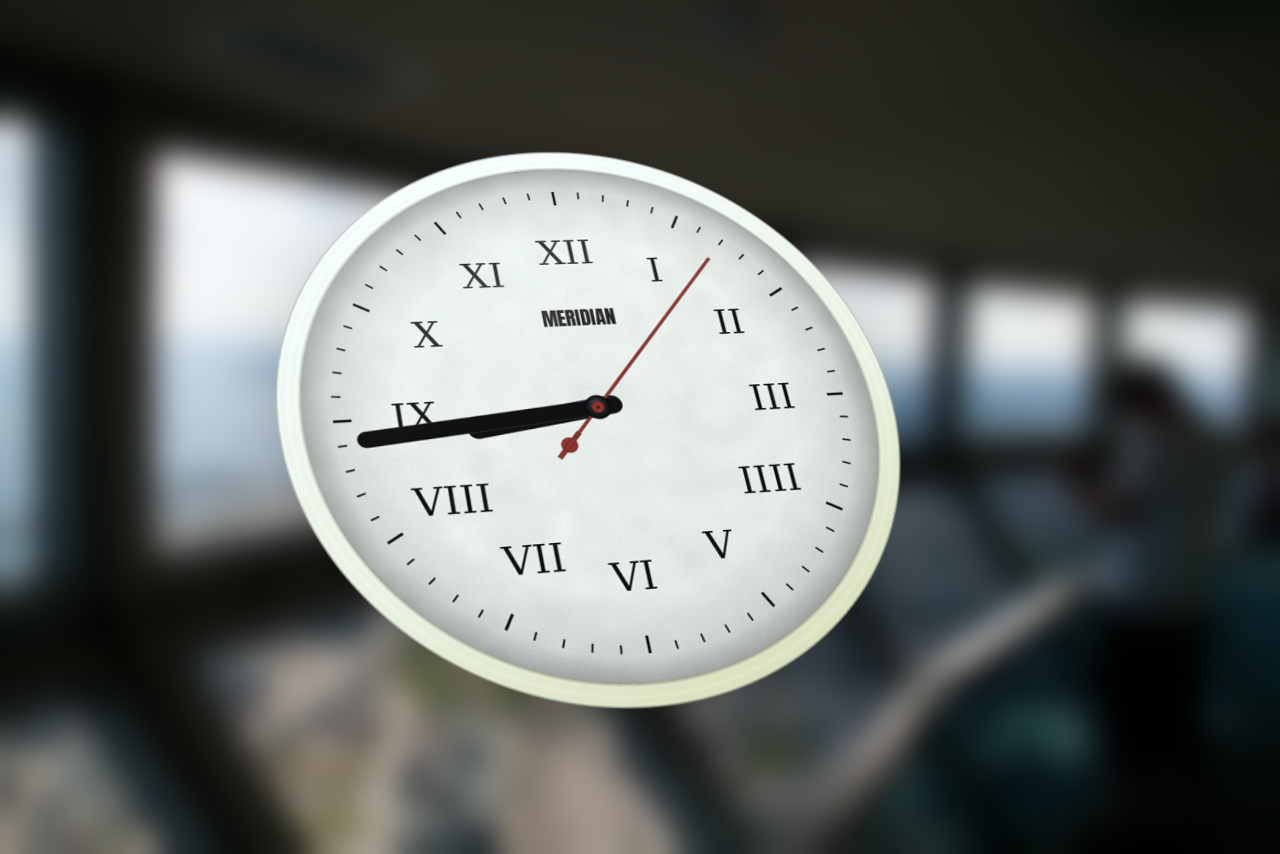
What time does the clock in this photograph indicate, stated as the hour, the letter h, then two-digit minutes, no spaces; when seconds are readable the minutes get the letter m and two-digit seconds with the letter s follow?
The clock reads 8h44m07s
